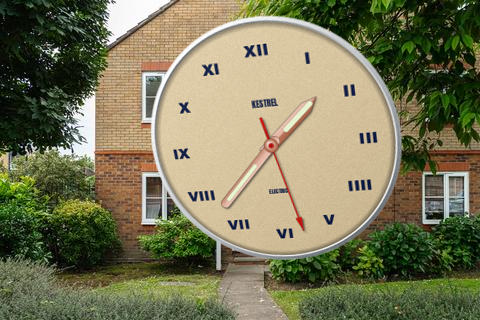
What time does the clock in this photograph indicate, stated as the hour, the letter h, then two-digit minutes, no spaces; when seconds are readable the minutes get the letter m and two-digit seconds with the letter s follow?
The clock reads 1h37m28s
